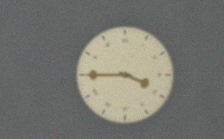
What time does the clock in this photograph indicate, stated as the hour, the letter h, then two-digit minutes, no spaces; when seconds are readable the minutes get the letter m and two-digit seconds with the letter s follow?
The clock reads 3h45
